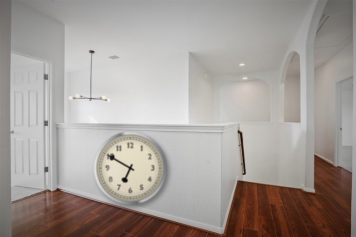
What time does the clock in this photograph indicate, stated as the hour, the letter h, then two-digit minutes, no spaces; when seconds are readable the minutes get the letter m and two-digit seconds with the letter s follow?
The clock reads 6h50
